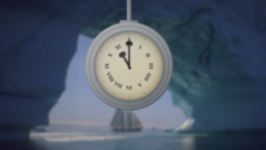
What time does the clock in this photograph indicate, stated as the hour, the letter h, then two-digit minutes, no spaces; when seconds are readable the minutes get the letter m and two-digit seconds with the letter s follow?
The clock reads 11h00
